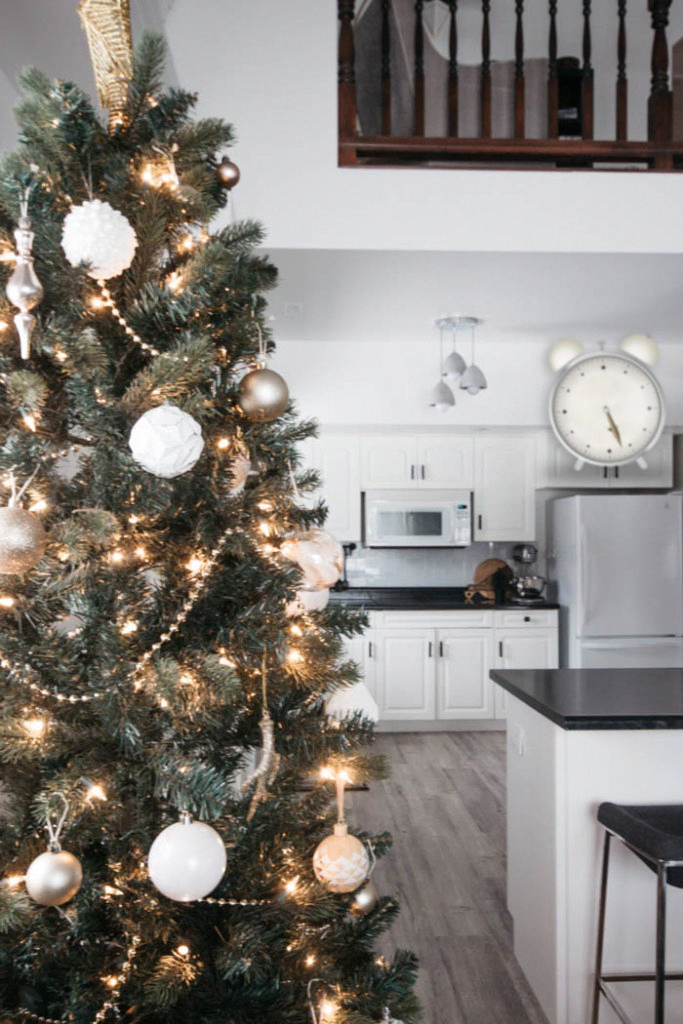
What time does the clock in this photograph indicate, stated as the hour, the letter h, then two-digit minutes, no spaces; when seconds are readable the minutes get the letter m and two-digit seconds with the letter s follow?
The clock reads 5h27
